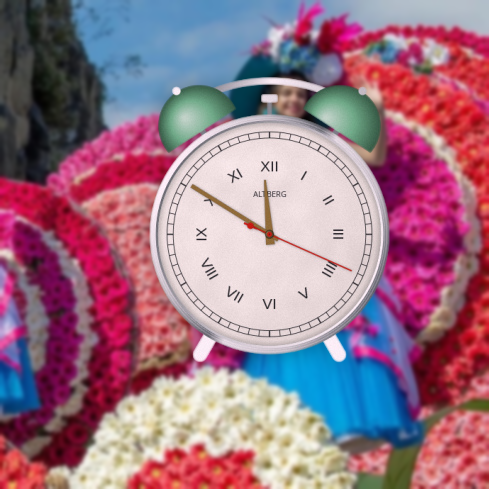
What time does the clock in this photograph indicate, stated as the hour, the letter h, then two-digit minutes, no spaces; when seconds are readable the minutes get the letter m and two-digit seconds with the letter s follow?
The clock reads 11h50m19s
